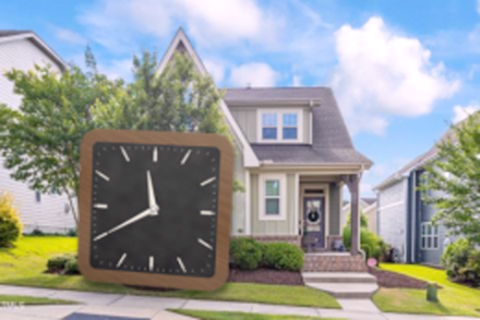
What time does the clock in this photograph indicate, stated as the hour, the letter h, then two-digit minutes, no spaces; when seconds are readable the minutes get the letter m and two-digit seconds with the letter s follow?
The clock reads 11h40
